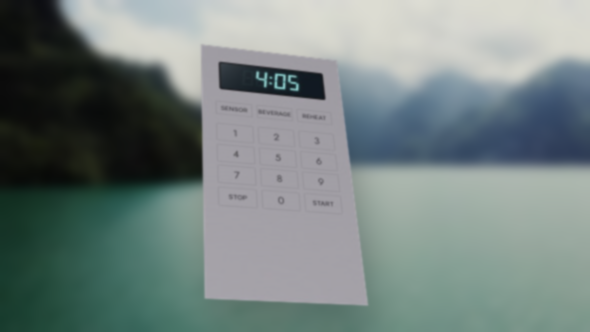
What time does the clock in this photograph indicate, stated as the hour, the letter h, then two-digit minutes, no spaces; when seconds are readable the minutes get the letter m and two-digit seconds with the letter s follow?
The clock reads 4h05
